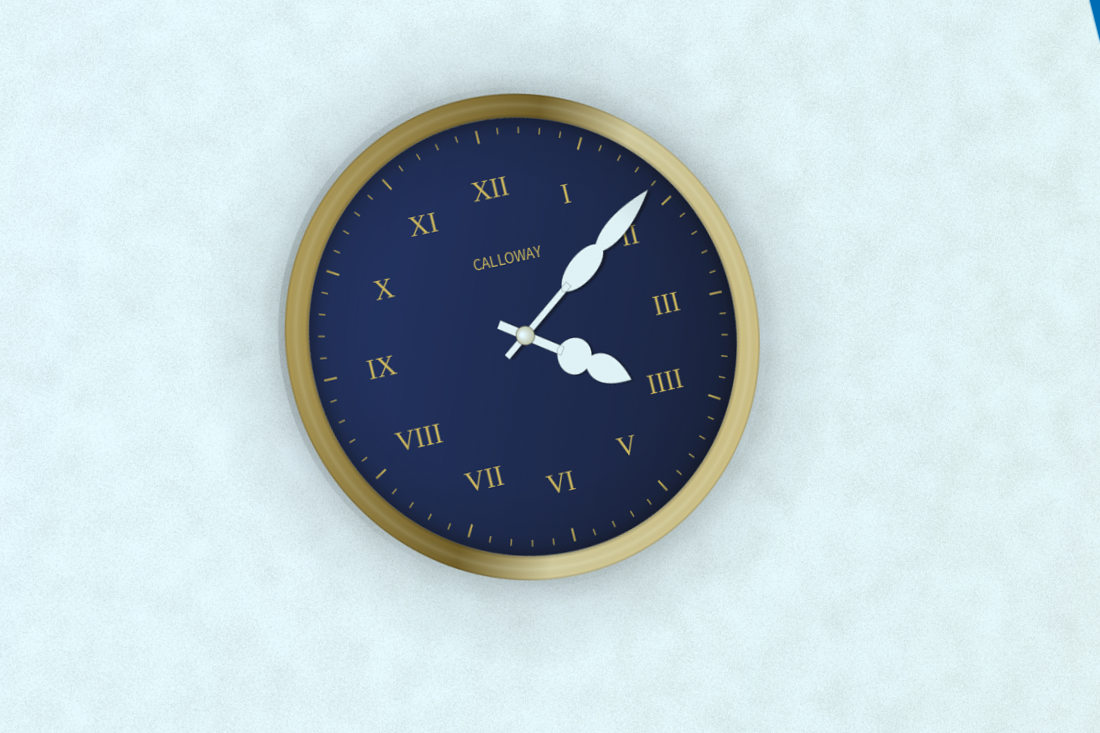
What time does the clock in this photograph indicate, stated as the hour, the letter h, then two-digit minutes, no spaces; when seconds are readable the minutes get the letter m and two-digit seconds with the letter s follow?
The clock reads 4h09
